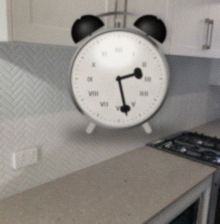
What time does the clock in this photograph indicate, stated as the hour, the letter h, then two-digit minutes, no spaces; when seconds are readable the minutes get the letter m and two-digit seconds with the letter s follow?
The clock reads 2h28
